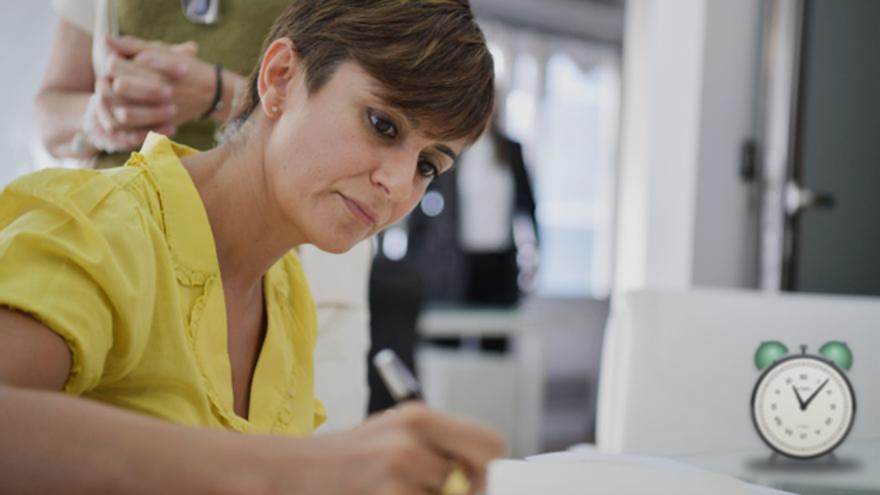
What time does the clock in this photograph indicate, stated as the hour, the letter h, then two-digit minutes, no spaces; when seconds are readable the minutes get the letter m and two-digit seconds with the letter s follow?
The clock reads 11h07
